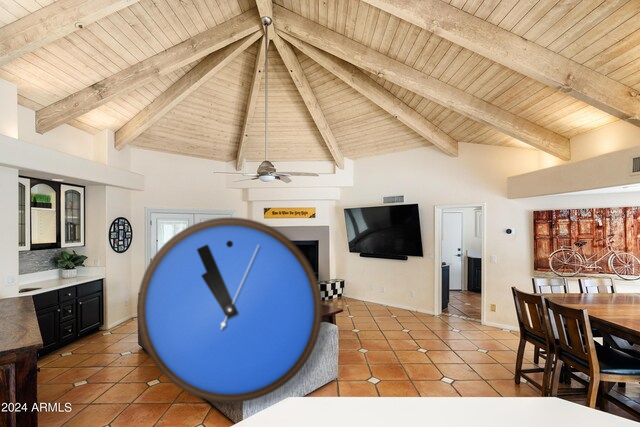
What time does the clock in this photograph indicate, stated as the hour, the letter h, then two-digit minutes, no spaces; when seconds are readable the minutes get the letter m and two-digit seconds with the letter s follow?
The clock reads 10h56m04s
